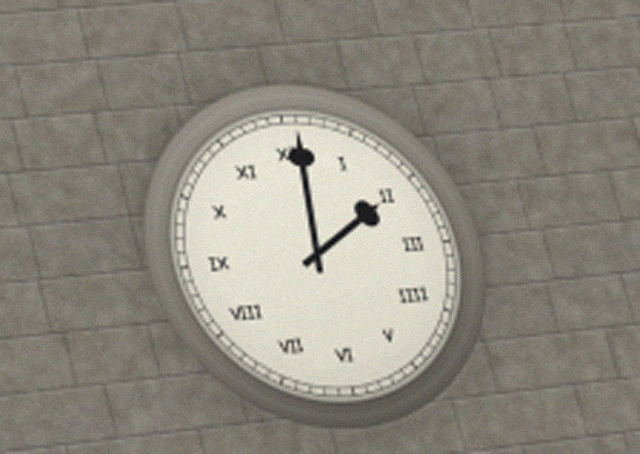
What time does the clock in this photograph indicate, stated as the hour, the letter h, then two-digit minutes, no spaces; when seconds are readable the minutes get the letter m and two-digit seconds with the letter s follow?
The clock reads 2h01
